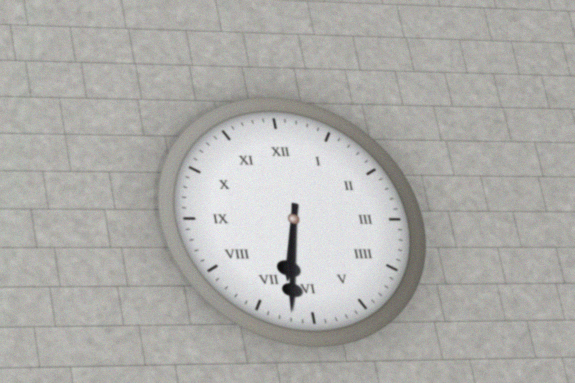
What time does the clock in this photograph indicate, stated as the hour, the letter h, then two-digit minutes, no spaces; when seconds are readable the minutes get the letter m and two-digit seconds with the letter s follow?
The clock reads 6h32
